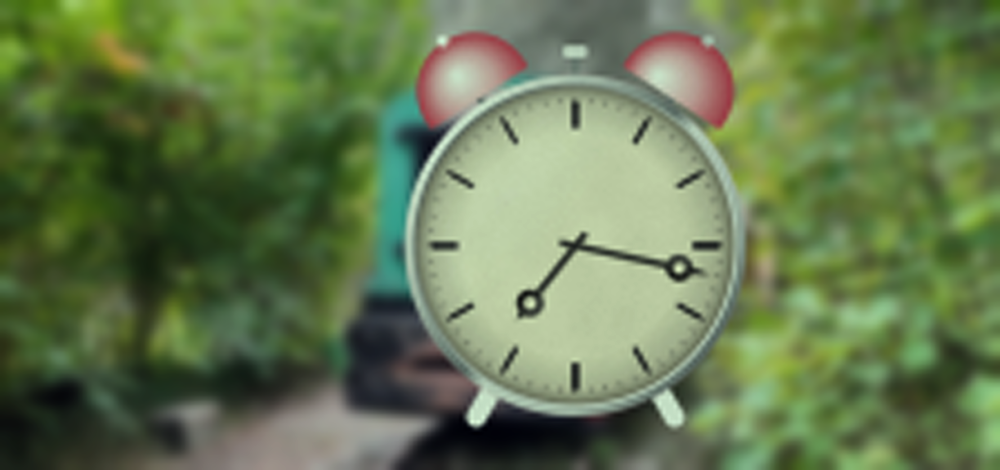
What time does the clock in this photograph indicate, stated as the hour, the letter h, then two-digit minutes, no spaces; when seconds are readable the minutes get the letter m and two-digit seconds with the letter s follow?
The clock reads 7h17
